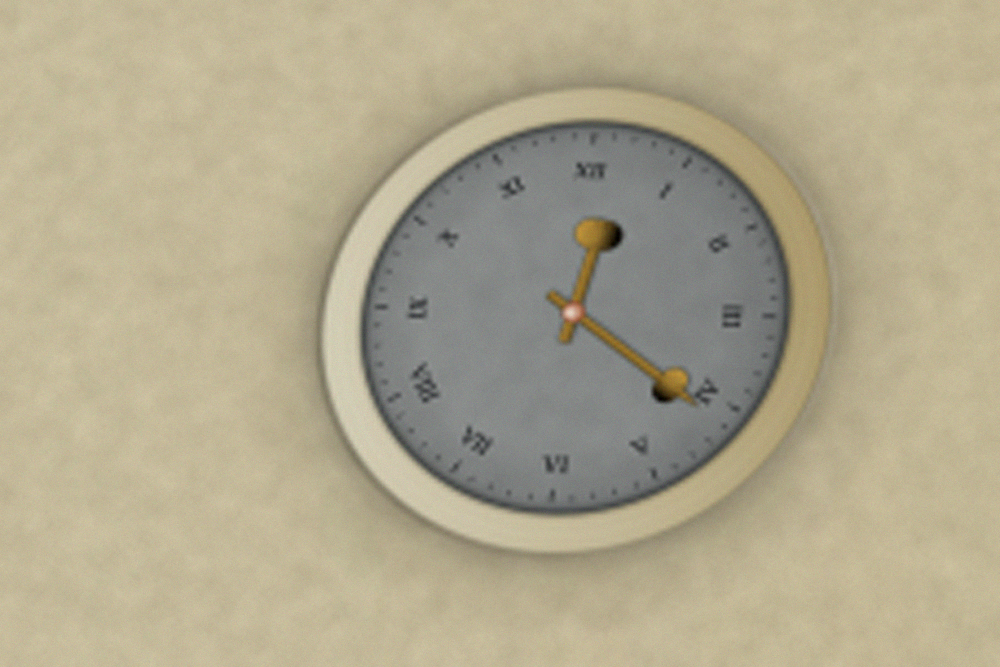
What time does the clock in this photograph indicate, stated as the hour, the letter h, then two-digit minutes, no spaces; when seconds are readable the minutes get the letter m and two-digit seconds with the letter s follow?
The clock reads 12h21
